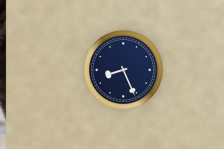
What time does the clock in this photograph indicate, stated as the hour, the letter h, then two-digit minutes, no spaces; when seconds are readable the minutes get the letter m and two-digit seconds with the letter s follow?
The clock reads 8h26
